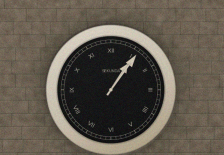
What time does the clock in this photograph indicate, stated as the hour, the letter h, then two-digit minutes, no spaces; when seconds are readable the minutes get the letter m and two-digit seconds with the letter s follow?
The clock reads 1h06
